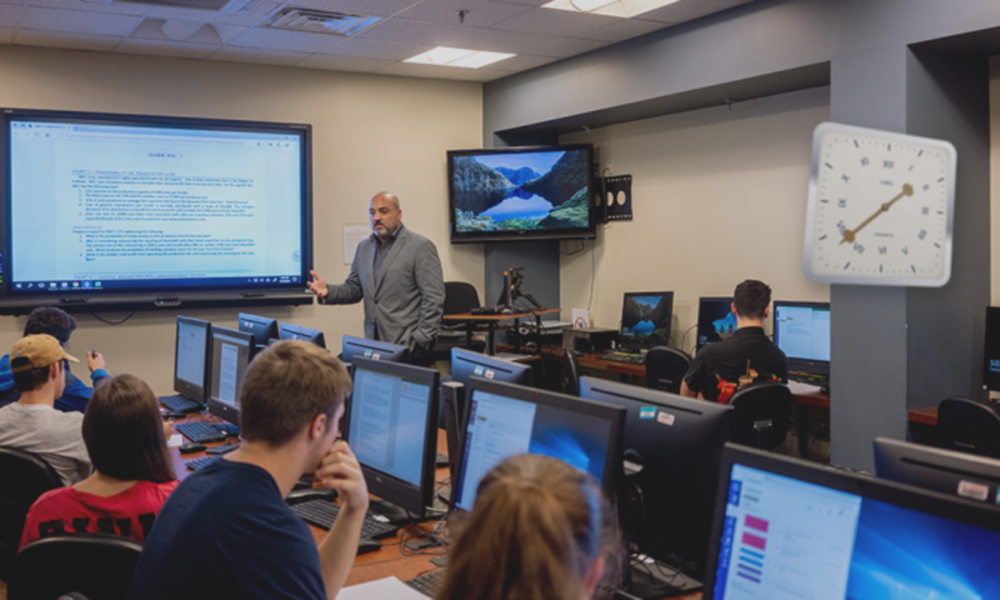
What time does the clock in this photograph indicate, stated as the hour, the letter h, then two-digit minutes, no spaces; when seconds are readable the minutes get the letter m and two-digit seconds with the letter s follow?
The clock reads 1h38
